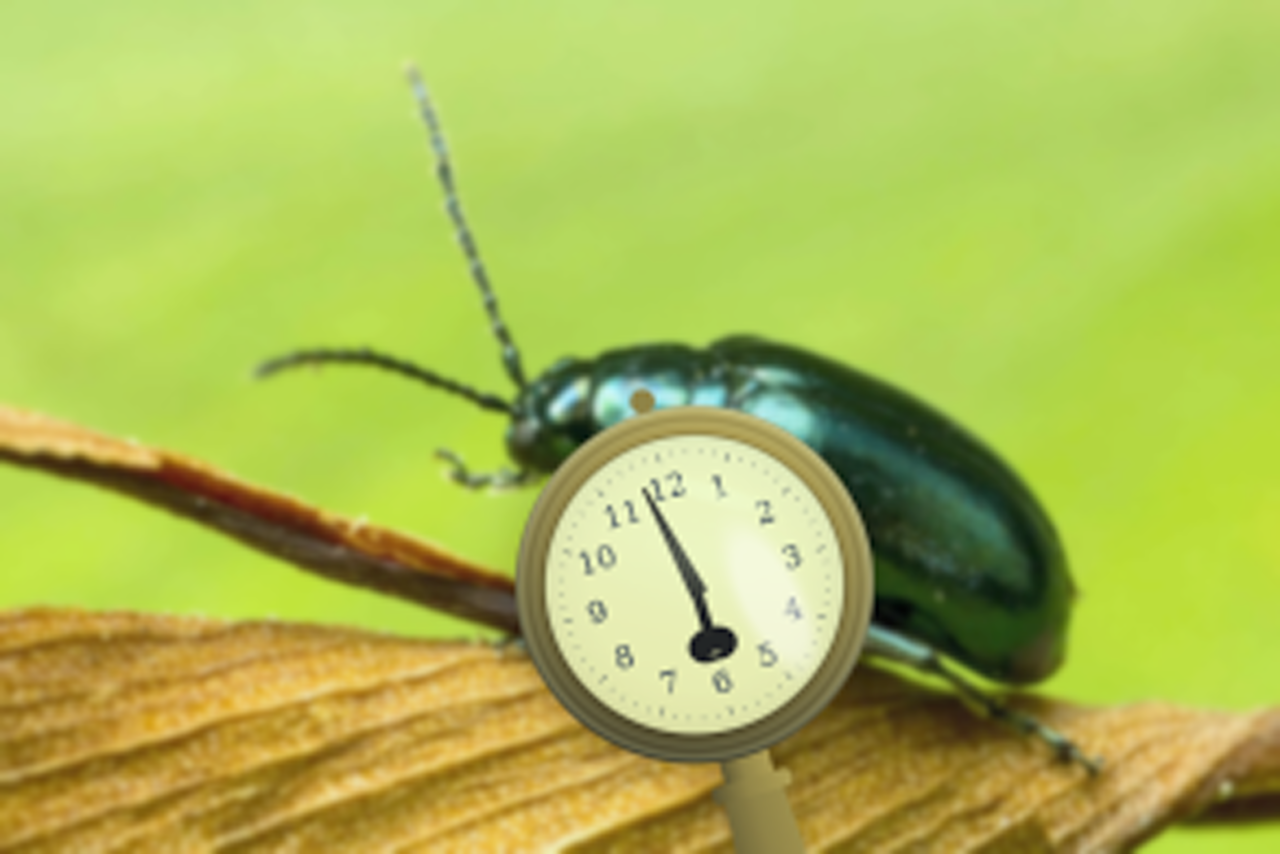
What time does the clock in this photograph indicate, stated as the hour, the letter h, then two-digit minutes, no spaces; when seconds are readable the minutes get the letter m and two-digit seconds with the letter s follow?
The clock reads 5h58
